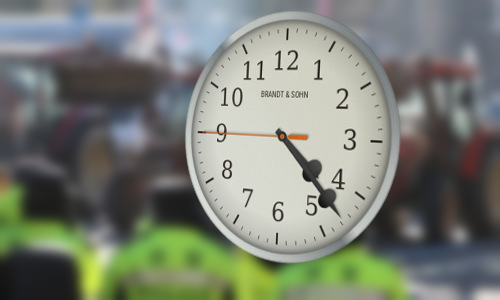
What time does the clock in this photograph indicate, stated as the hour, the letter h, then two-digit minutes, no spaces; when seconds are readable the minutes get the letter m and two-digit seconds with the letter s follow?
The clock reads 4h22m45s
